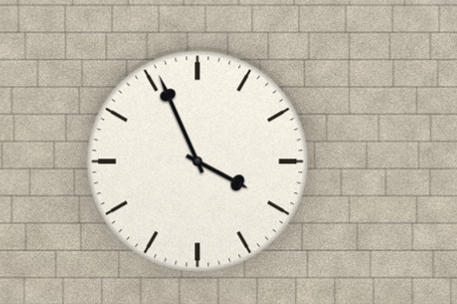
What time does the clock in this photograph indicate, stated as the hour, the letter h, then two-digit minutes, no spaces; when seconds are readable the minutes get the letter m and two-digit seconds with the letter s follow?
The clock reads 3h56
